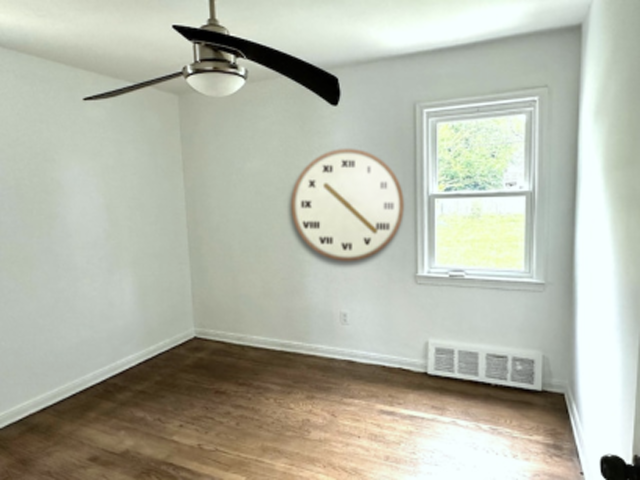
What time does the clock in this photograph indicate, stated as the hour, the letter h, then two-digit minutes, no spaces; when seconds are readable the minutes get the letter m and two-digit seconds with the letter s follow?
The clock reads 10h22
